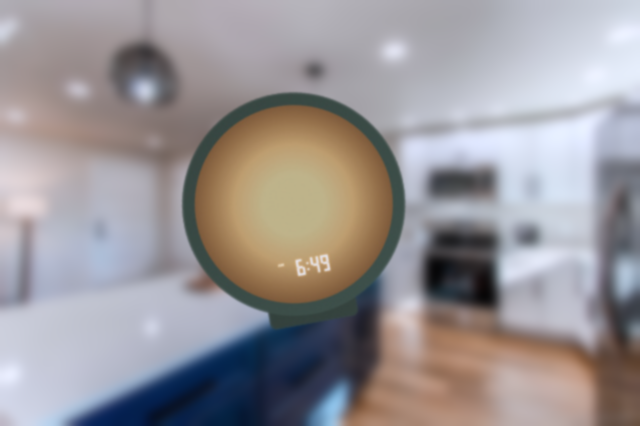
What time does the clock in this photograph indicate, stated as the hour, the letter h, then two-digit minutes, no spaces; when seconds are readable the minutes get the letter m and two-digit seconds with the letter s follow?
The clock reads 6h49
